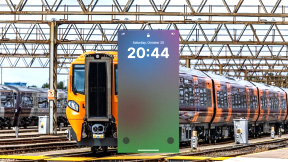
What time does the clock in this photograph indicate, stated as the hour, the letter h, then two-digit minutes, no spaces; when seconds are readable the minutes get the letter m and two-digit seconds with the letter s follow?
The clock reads 20h44
